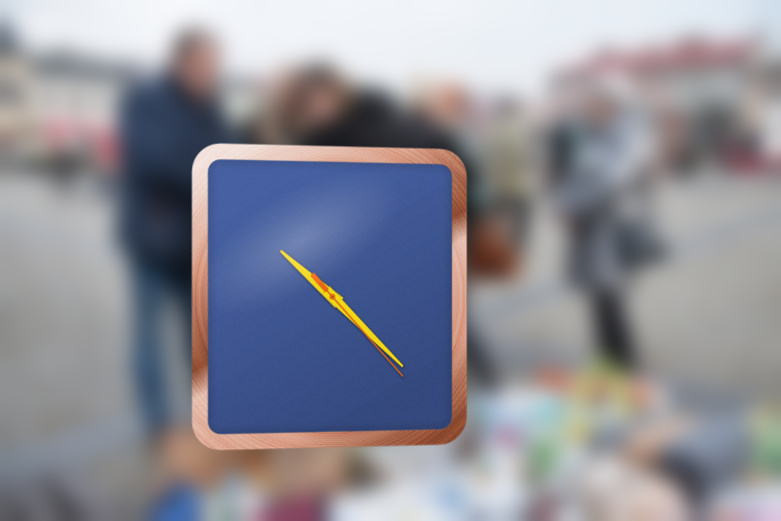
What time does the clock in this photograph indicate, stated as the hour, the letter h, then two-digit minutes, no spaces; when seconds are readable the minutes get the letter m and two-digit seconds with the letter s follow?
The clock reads 10h22m23s
